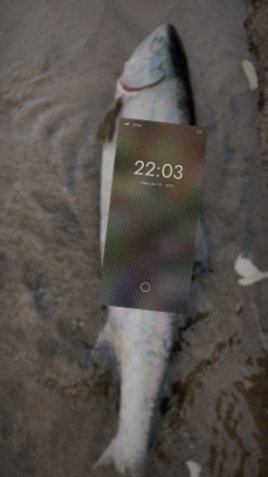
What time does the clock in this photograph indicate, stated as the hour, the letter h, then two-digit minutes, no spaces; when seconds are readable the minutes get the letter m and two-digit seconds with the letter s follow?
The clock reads 22h03
